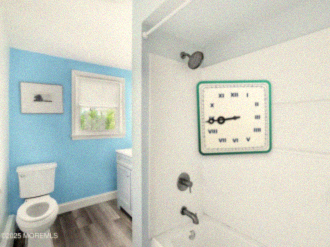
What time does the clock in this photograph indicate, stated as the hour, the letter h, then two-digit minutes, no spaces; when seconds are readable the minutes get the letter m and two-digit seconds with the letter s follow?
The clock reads 8h44
